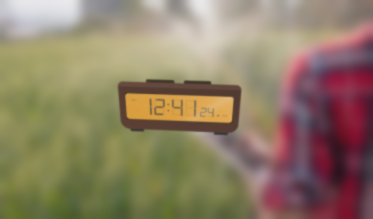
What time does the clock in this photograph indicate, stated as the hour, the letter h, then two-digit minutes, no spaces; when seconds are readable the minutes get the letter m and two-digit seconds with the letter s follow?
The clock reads 12h41m24s
